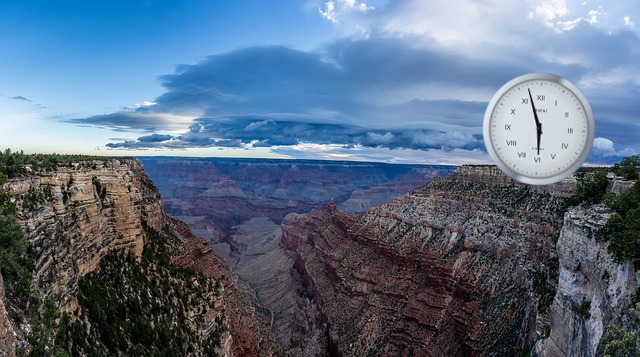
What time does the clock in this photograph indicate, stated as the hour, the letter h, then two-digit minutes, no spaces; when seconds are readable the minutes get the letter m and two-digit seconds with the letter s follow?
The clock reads 5h57
